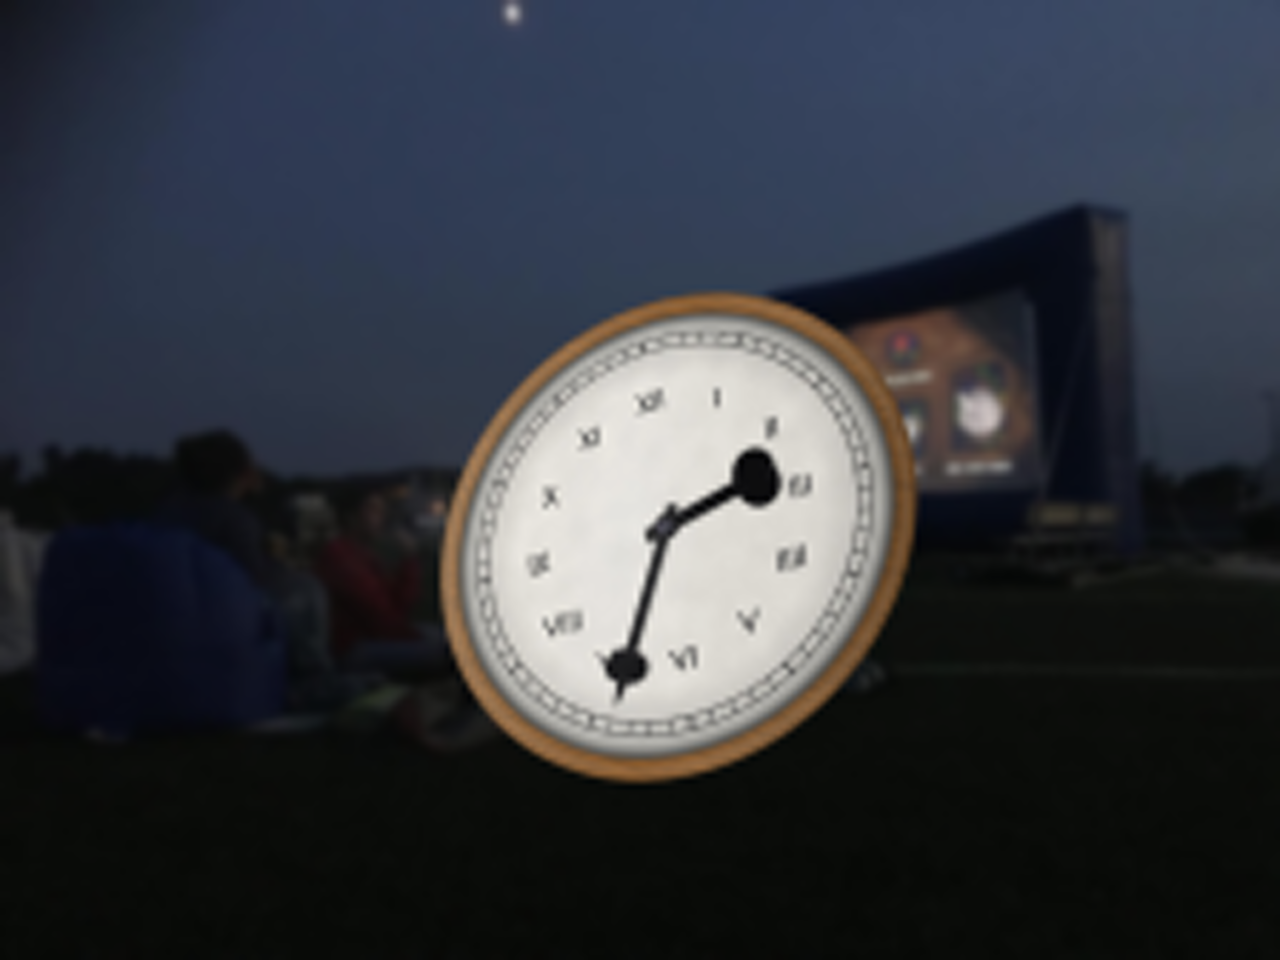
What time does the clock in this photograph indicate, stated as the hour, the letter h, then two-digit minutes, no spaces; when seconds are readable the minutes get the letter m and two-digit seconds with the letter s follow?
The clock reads 2h34
